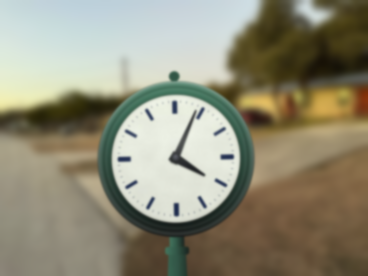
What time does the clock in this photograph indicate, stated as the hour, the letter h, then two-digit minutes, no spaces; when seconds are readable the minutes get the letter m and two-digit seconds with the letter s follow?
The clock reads 4h04
